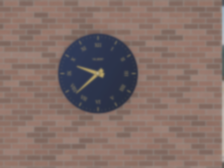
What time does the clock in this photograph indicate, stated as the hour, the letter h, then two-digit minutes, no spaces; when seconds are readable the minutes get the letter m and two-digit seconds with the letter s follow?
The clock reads 9h38
